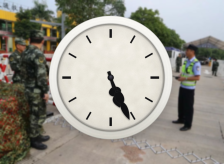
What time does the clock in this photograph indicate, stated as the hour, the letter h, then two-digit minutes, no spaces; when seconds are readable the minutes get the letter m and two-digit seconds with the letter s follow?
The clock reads 5h26
